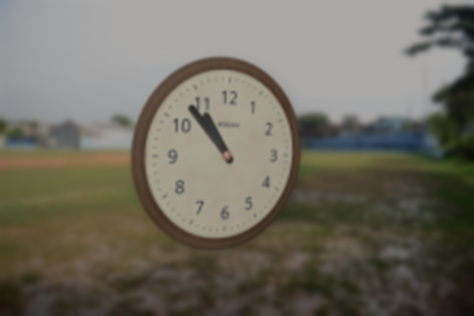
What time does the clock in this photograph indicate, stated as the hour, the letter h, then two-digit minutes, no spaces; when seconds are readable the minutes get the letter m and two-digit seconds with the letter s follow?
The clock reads 10h53
